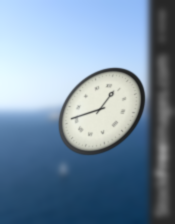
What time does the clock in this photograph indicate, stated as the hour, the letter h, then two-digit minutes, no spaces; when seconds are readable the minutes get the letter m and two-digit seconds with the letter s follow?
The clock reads 12h41
